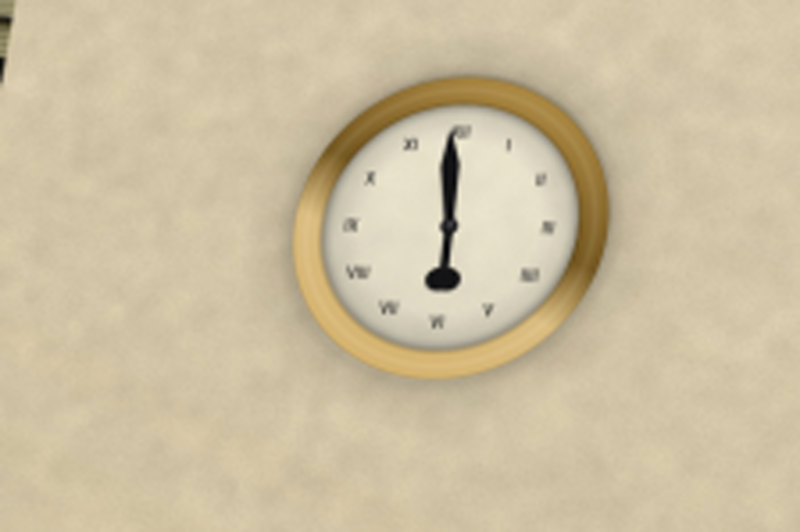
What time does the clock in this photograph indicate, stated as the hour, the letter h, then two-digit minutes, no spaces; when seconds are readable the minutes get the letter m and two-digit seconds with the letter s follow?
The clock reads 5h59
